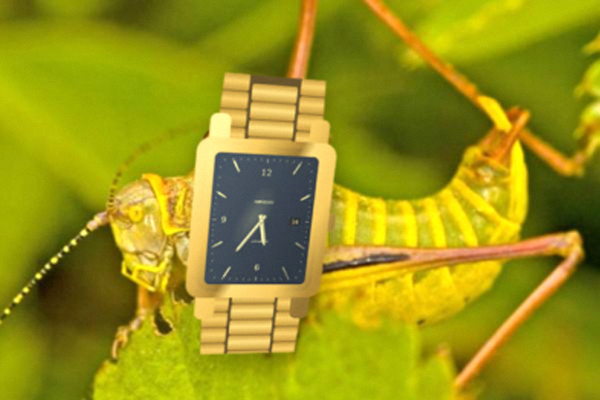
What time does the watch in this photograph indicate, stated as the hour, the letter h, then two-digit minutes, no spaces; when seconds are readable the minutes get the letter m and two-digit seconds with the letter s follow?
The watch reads 5h36
